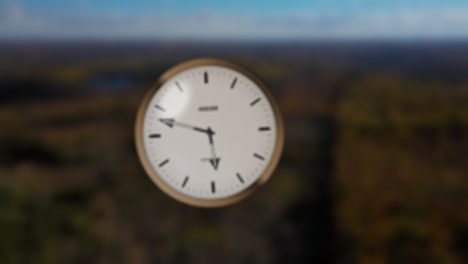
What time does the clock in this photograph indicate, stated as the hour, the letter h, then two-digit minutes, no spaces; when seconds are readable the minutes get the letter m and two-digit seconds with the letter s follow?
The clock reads 5h48
